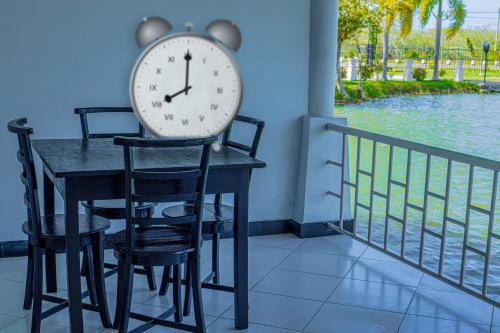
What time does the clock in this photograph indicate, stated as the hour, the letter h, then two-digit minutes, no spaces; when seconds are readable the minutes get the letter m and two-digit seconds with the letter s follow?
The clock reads 8h00
